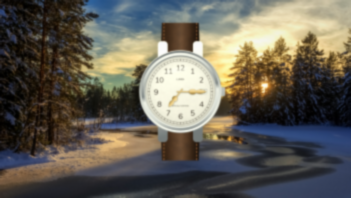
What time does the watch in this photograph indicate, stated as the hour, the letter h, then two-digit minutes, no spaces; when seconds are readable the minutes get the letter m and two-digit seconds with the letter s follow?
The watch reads 7h15
